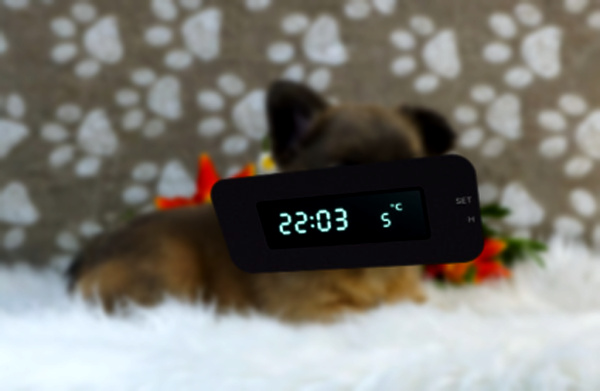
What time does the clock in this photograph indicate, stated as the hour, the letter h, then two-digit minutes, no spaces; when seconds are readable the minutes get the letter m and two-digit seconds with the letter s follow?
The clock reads 22h03
